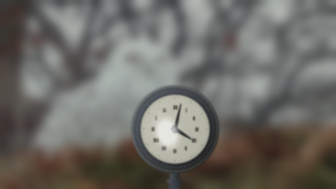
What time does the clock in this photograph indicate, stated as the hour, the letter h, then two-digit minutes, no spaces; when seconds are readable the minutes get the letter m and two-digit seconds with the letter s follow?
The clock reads 4h02
